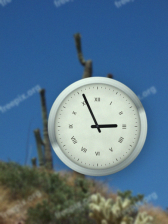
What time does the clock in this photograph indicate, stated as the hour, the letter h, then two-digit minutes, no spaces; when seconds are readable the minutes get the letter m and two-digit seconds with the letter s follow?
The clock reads 2h56
